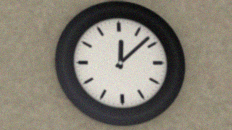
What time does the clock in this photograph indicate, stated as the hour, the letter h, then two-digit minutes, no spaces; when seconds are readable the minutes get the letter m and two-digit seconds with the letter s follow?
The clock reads 12h08
